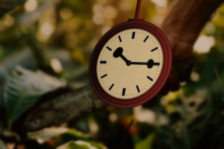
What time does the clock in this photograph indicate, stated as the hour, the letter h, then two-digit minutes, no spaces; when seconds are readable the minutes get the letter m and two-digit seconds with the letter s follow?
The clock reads 10h15
